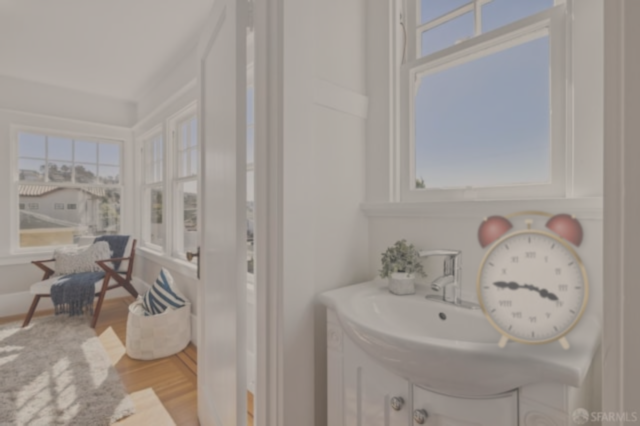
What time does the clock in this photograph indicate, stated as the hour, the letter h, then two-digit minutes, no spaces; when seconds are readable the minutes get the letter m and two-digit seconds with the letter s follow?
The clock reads 3h46
